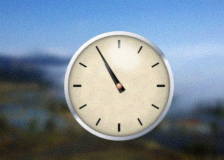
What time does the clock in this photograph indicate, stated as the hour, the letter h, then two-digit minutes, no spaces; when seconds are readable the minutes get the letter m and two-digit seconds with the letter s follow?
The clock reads 10h55
